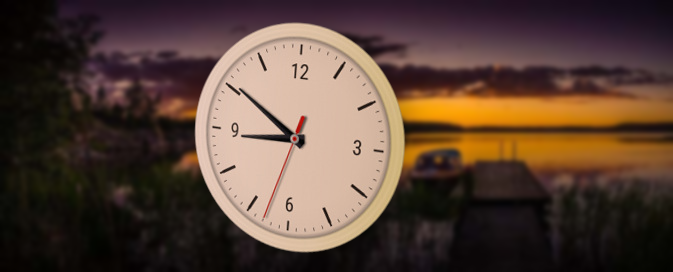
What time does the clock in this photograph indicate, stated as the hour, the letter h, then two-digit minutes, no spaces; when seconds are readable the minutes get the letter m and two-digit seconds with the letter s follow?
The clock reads 8h50m33s
